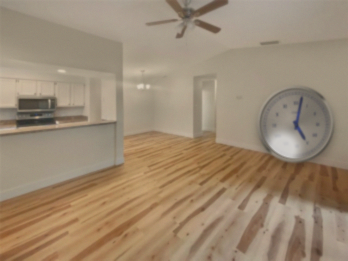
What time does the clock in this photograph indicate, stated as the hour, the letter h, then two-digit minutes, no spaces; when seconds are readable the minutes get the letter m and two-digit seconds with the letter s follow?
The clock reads 5h02
